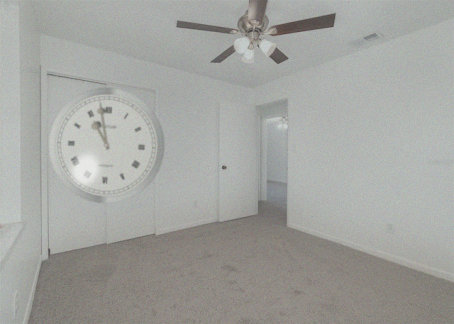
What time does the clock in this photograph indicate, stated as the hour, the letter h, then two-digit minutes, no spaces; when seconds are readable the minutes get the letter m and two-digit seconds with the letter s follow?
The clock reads 10h58
